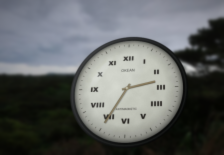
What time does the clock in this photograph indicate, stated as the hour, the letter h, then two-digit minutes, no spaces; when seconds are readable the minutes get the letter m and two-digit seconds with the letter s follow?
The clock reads 2h35
